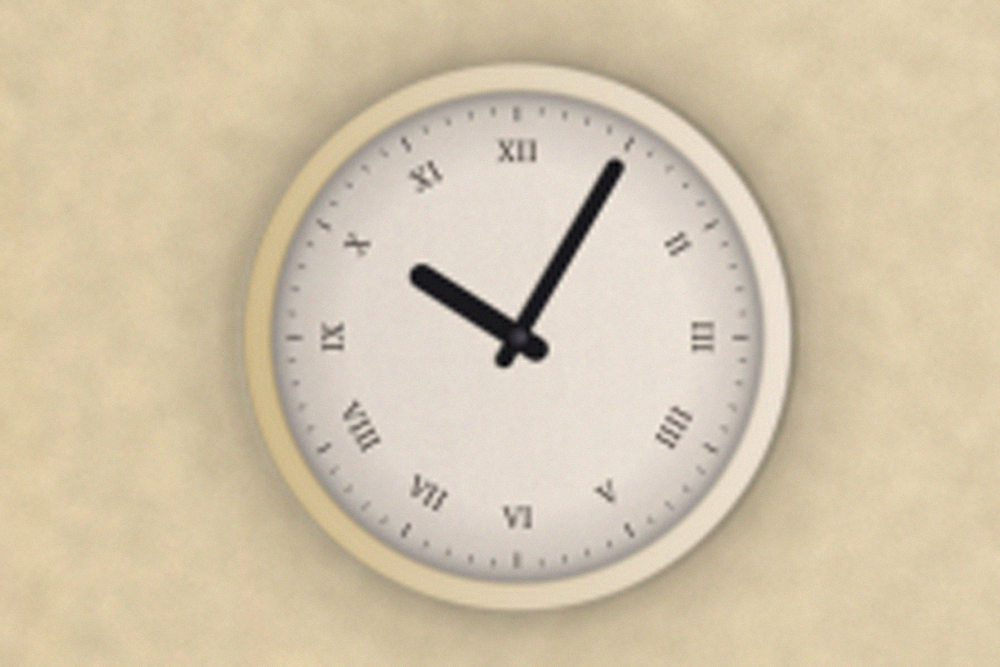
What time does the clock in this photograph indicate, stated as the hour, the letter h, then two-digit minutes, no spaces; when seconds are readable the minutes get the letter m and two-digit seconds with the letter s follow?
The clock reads 10h05
